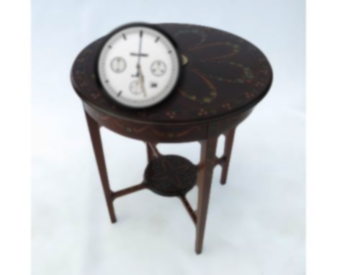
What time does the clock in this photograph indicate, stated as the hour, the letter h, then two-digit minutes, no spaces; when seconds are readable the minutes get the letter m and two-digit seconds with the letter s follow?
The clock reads 5h27
